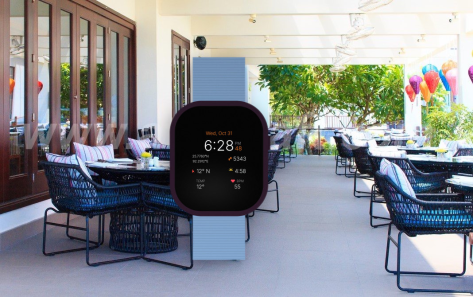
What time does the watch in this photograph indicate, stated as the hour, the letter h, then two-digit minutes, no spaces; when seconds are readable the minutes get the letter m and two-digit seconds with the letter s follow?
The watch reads 6h28
